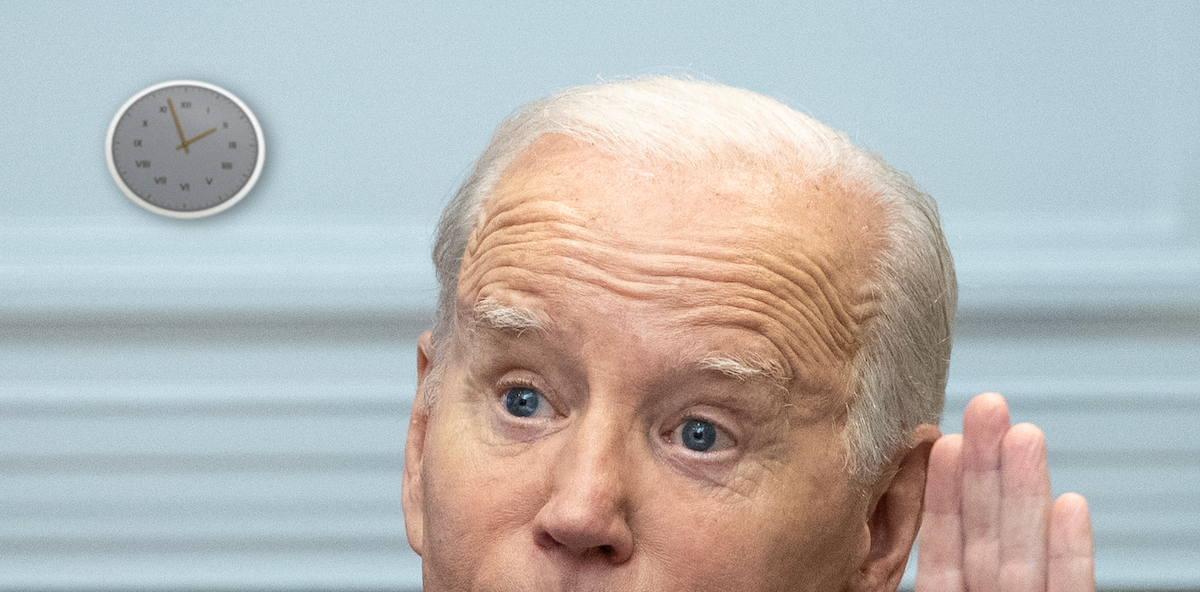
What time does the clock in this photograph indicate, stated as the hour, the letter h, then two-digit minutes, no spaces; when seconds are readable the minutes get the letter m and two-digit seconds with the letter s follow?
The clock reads 1h57
